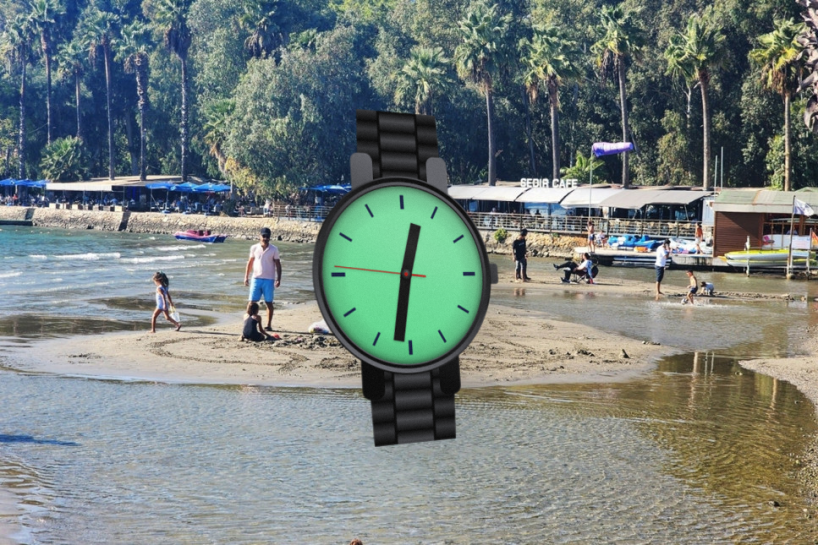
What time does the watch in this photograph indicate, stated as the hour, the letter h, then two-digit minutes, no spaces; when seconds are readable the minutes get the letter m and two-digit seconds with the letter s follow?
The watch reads 12h31m46s
